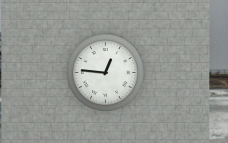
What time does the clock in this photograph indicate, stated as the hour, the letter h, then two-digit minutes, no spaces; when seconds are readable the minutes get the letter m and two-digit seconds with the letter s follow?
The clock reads 12h46
